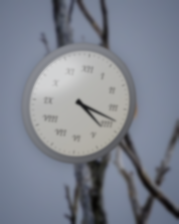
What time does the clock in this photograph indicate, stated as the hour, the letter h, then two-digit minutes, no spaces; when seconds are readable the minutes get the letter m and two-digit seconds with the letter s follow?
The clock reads 4h18
